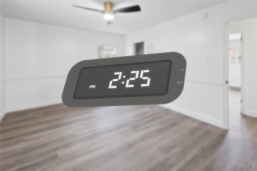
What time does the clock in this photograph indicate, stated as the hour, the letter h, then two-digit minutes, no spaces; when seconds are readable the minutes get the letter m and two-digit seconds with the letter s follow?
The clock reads 2h25
